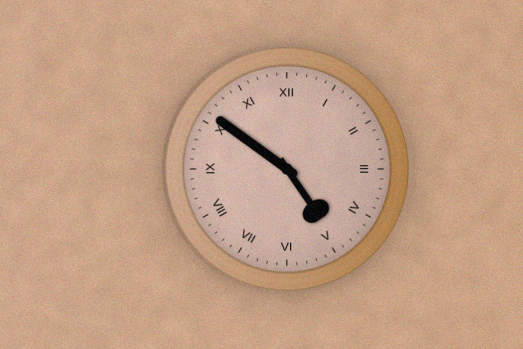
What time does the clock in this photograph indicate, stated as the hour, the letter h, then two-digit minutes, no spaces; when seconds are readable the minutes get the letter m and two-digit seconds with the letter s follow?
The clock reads 4h51
